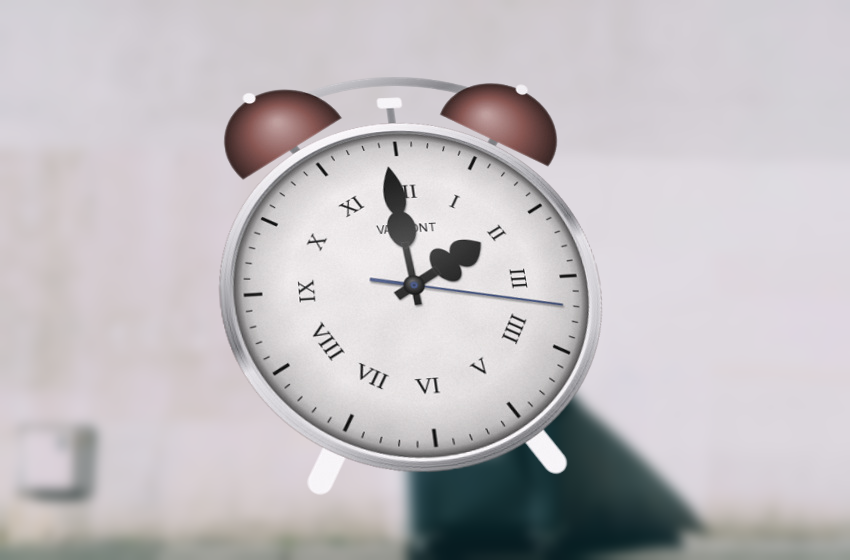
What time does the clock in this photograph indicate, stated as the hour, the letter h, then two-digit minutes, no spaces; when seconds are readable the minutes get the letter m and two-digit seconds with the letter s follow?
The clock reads 1h59m17s
